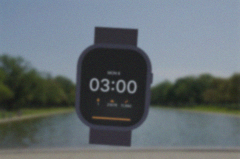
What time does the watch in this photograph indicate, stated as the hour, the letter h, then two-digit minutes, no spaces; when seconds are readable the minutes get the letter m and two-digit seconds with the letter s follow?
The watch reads 3h00
